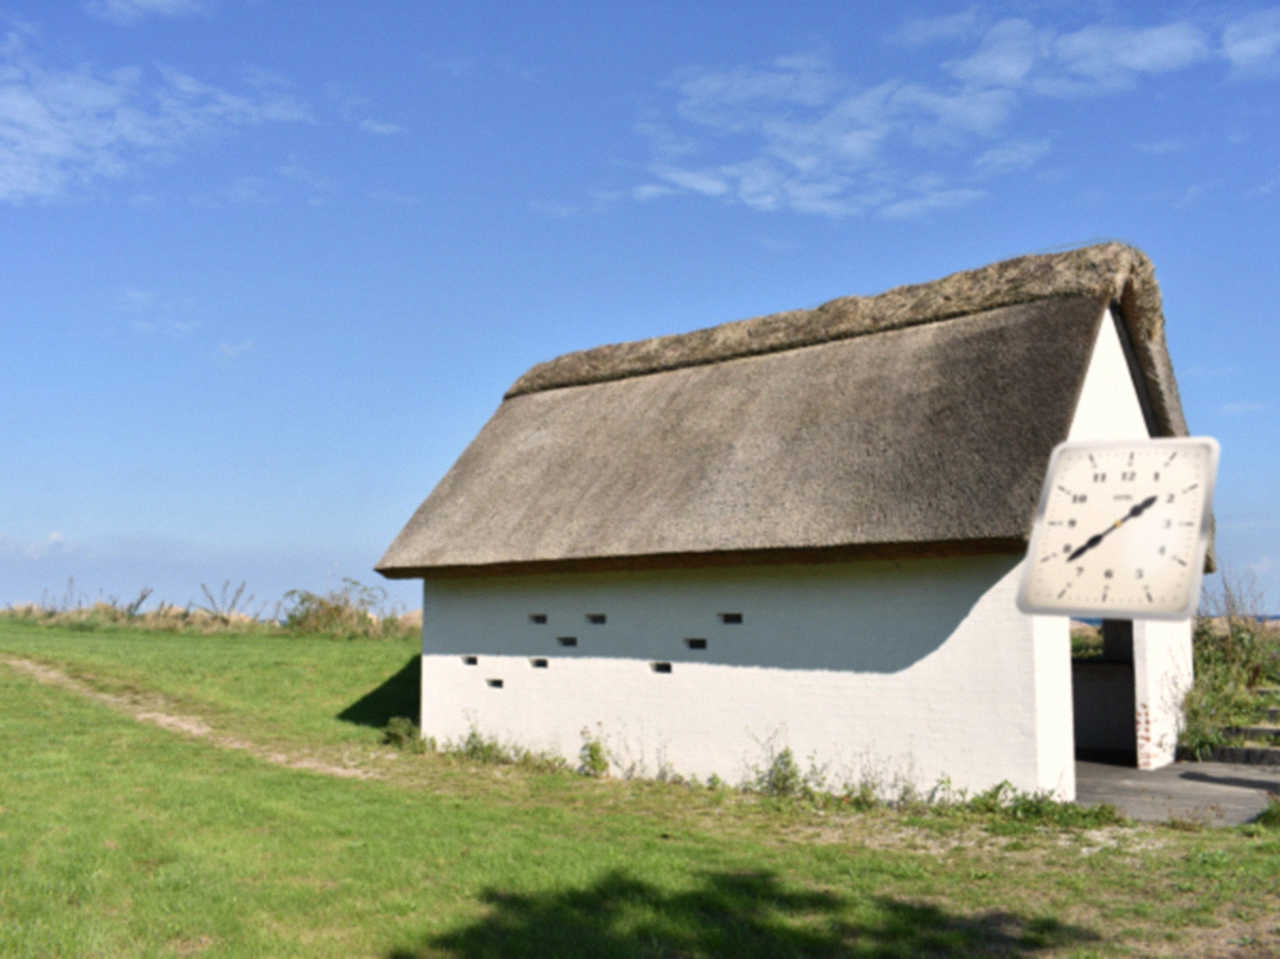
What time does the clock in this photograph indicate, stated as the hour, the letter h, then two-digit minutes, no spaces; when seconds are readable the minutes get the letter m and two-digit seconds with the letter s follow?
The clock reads 1h38
